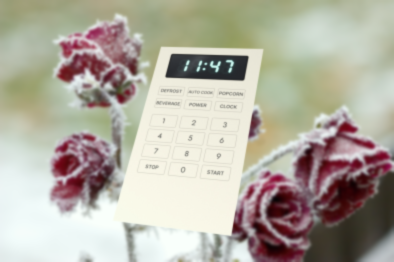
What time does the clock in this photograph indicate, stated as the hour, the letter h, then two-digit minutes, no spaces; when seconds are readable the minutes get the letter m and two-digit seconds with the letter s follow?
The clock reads 11h47
